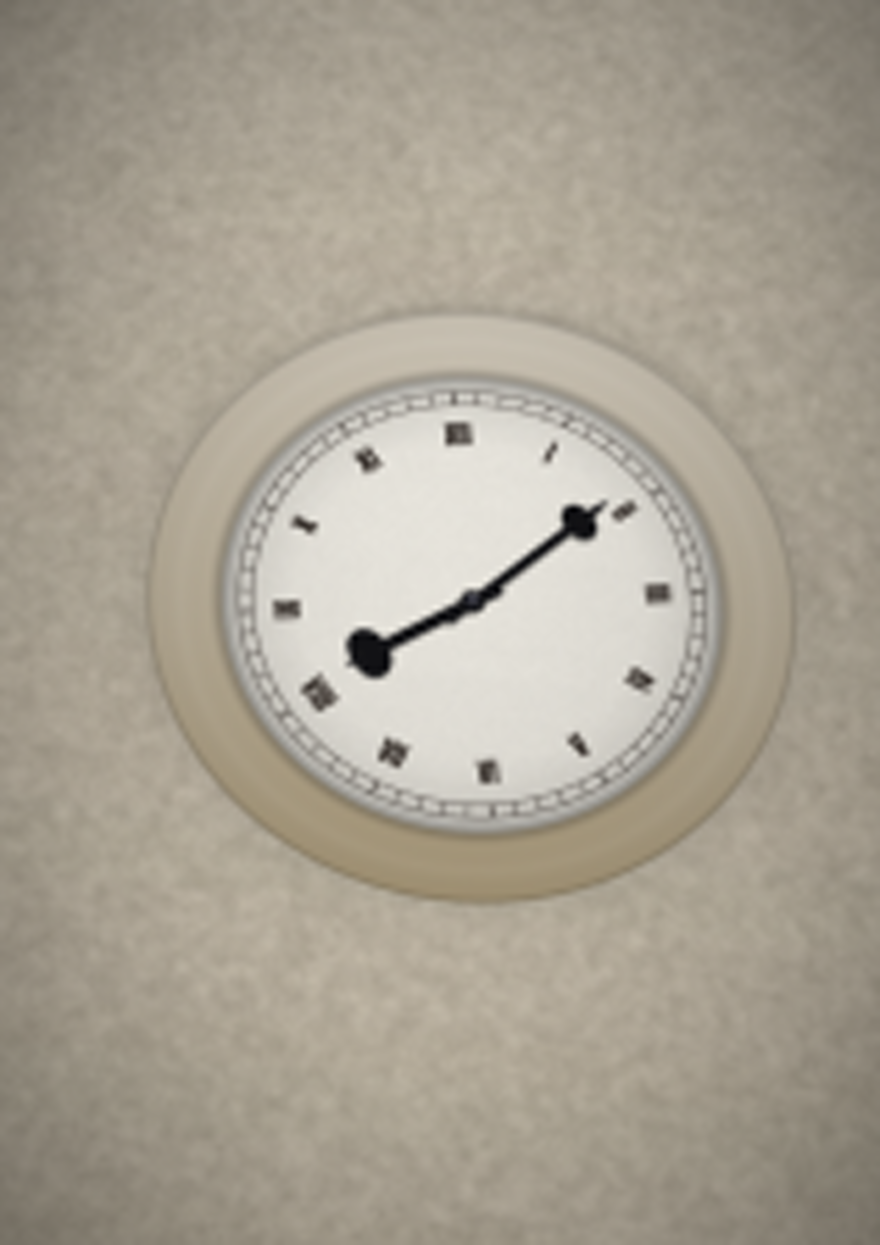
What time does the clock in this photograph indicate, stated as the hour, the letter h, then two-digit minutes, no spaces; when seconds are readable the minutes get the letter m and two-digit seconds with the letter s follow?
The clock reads 8h09
